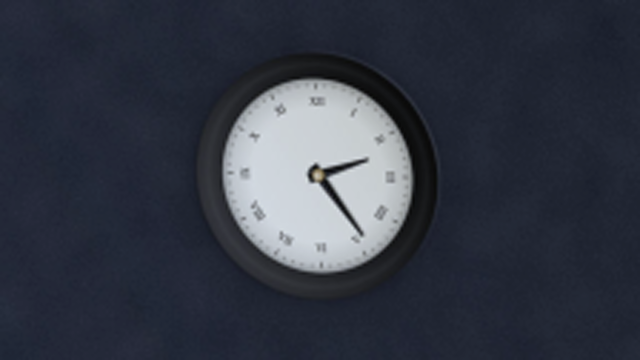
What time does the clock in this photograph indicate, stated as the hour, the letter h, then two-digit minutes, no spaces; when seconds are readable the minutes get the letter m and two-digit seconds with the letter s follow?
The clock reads 2h24
